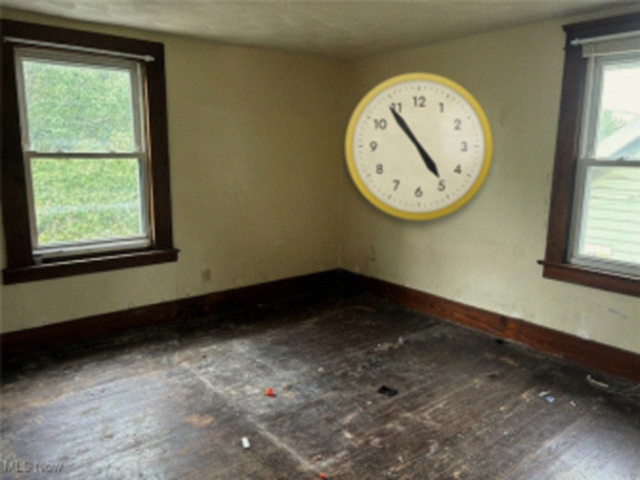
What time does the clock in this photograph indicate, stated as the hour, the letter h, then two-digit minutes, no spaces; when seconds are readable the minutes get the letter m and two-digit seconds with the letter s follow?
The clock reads 4h54
